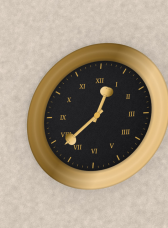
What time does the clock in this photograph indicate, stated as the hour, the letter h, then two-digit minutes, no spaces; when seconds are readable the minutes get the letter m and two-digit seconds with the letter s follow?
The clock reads 12h38
